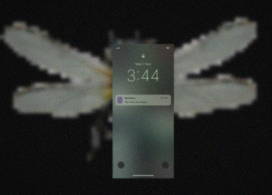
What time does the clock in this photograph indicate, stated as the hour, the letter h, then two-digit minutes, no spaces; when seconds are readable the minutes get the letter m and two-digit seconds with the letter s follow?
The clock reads 3h44
